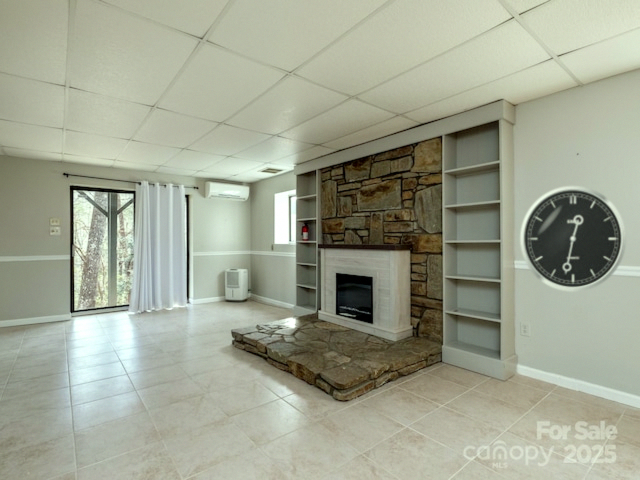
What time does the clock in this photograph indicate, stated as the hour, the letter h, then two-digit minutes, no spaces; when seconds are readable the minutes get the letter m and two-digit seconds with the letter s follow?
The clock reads 12h32
